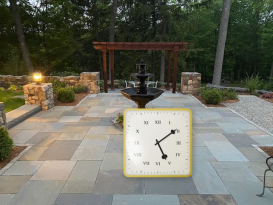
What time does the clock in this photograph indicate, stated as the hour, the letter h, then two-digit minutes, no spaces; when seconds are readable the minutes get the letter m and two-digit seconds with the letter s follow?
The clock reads 5h09
